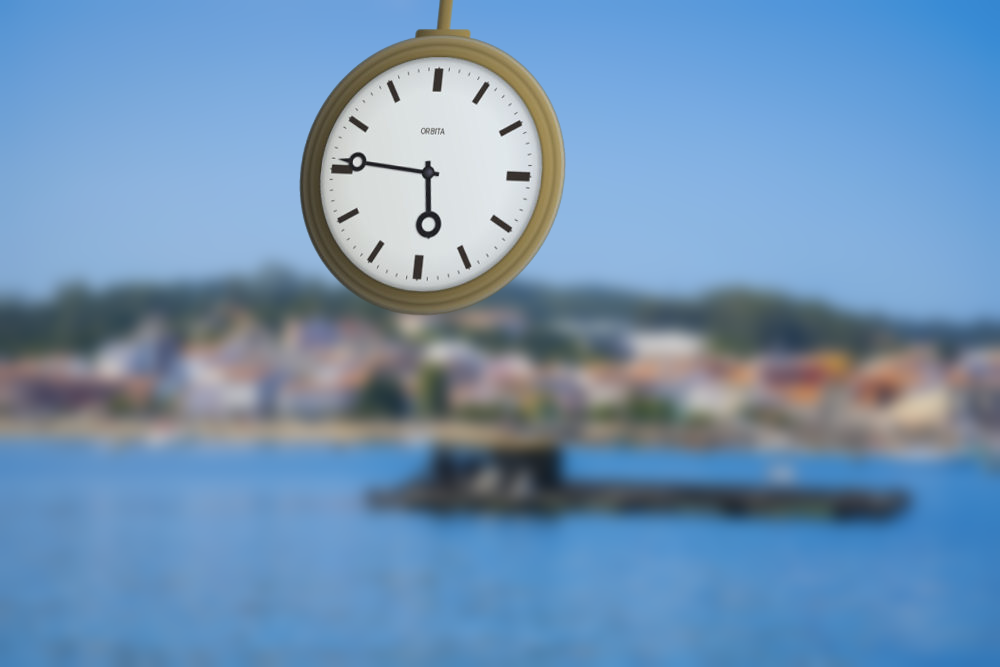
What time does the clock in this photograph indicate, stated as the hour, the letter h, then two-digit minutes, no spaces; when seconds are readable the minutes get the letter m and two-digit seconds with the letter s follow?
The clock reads 5h46
